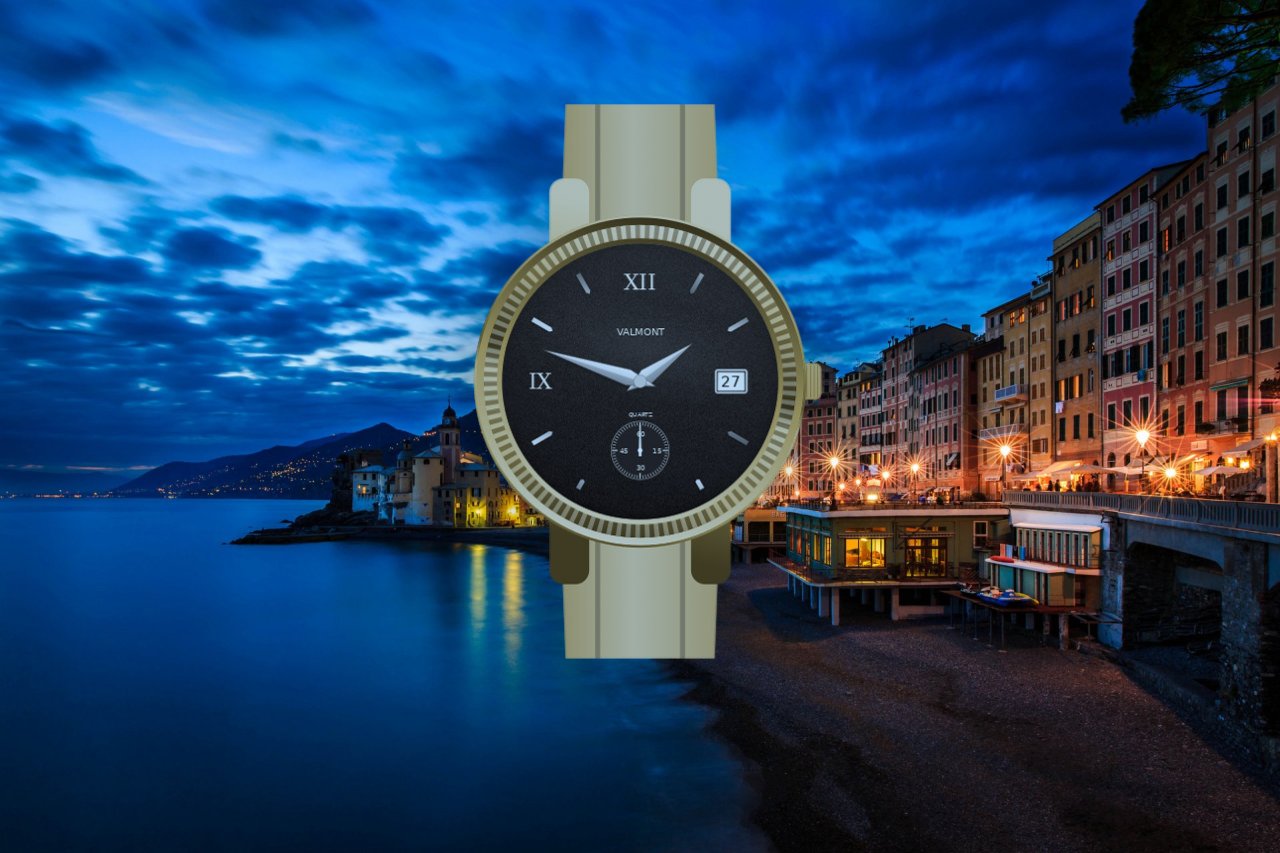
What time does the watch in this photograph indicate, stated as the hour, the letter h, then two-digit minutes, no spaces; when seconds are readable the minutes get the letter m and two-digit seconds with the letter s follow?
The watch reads 1h48
